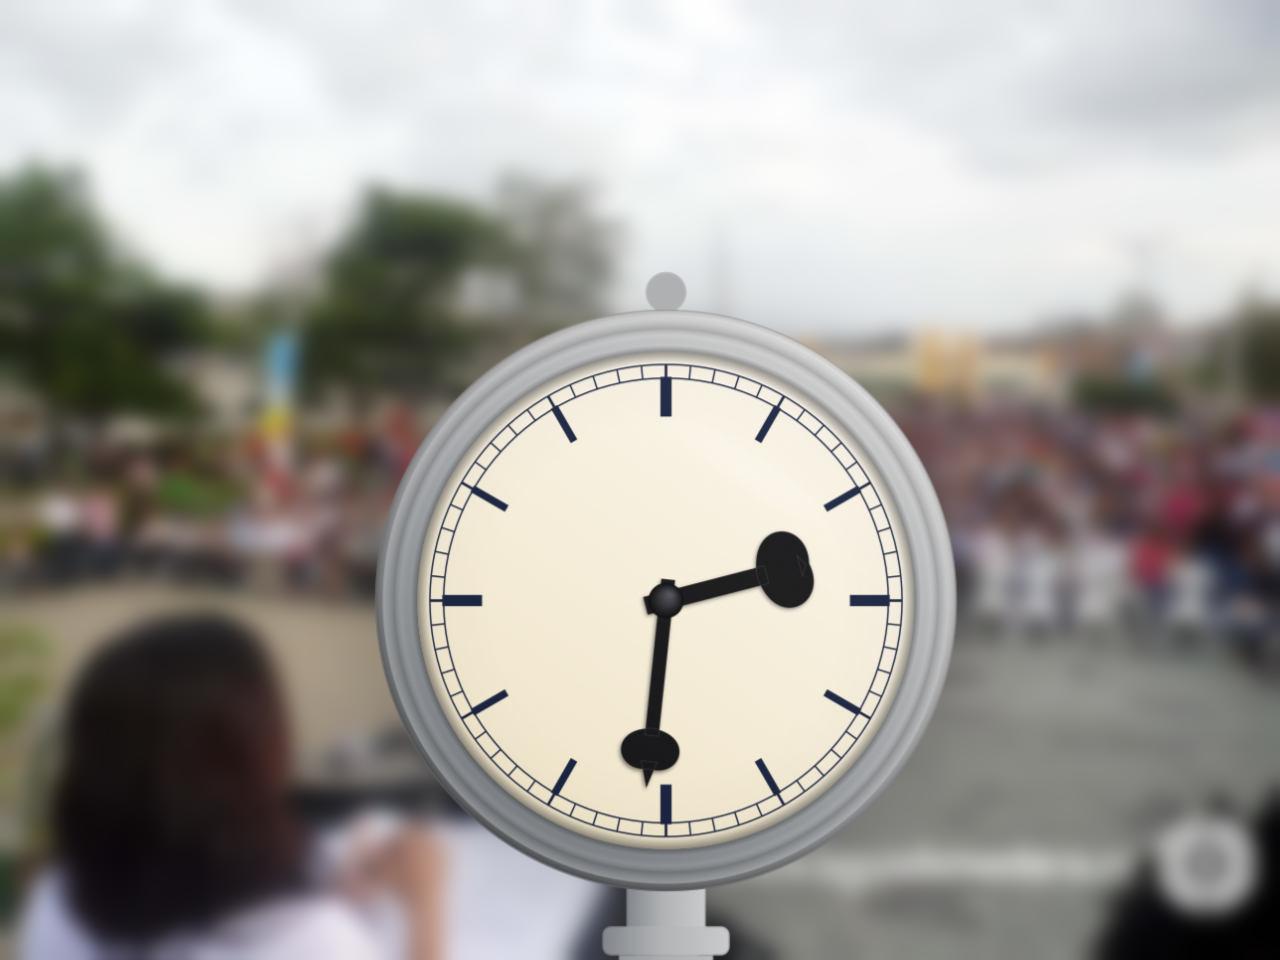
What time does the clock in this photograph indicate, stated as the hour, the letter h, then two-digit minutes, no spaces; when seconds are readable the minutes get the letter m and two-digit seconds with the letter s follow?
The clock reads 2h31
